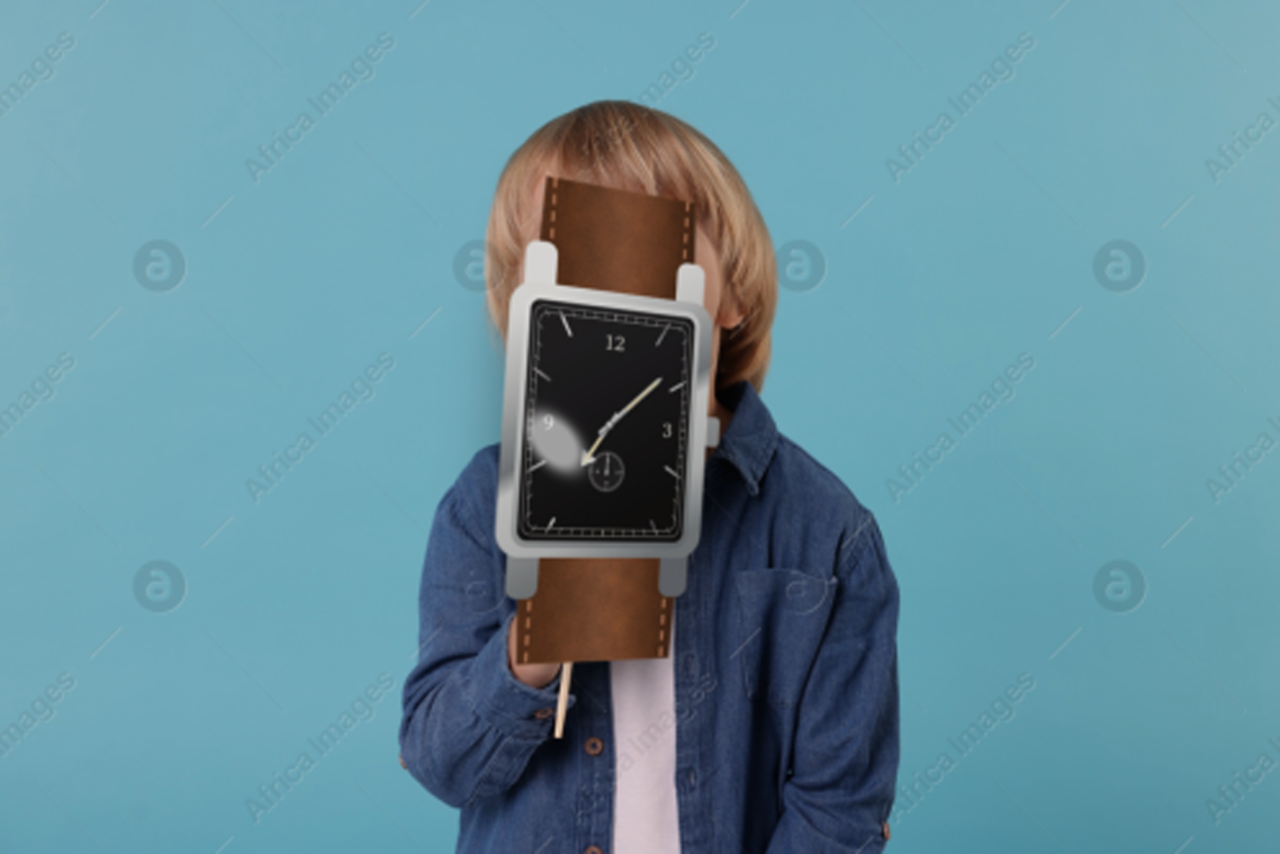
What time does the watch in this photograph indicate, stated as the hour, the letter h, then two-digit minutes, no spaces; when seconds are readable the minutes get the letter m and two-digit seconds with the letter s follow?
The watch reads 7h08
